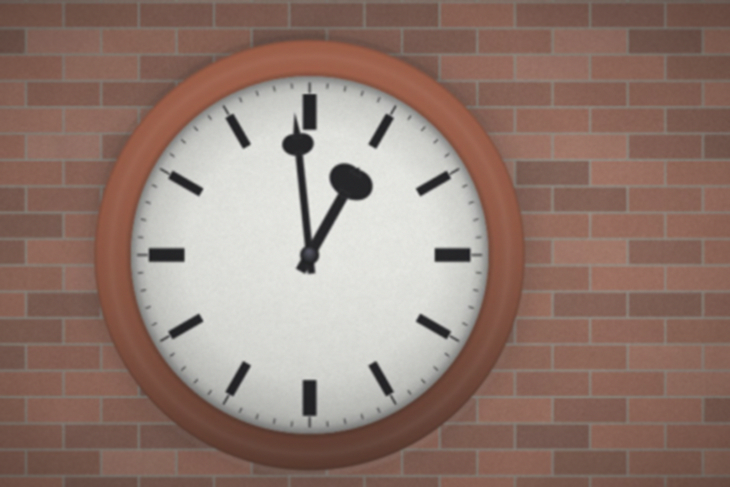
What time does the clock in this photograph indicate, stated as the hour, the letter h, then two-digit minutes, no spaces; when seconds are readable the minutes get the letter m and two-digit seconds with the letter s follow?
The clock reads 12h59
